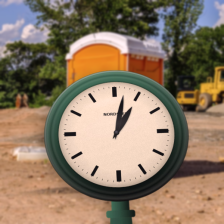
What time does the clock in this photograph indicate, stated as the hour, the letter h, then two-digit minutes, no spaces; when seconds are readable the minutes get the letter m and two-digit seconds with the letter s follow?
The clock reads 1h02
